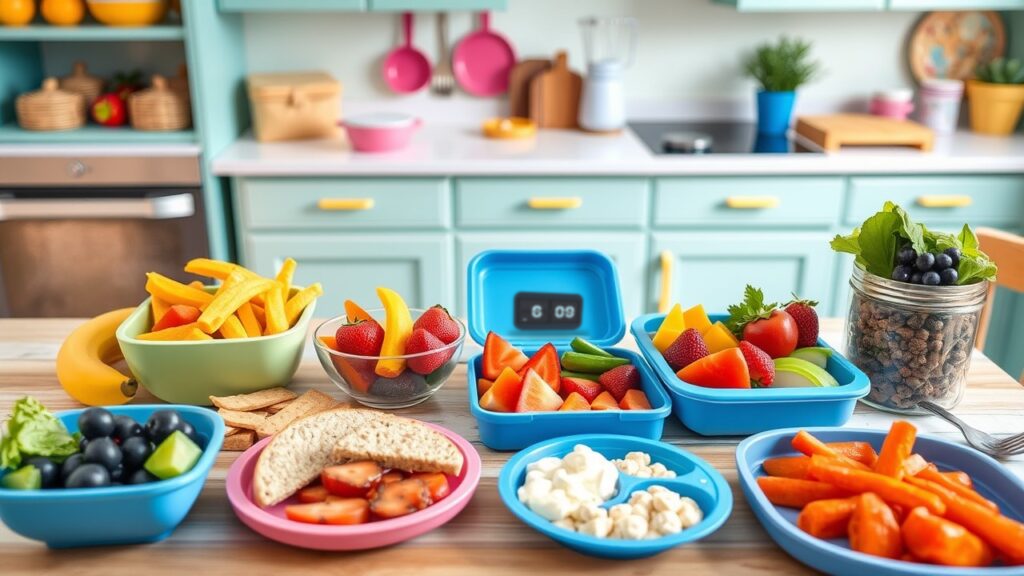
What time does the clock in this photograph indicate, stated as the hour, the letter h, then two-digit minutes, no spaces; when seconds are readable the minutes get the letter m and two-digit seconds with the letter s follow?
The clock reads 6h09
